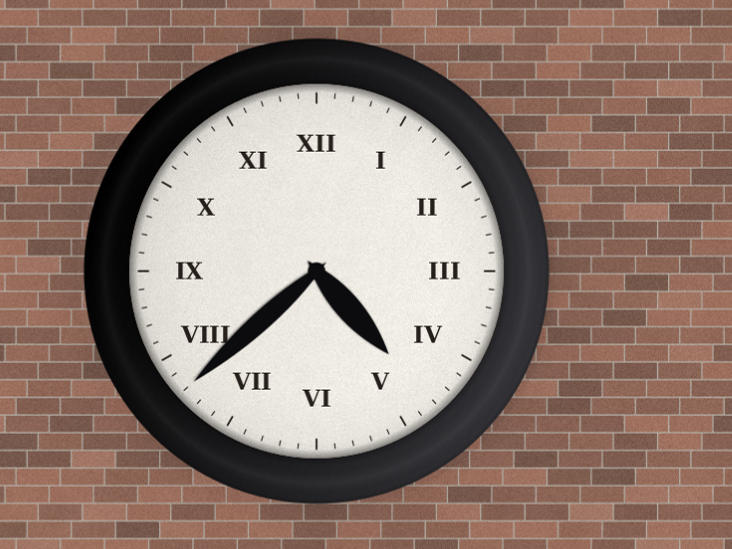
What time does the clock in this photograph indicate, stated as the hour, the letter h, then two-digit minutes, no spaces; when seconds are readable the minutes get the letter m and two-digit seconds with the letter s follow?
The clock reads 4h38
